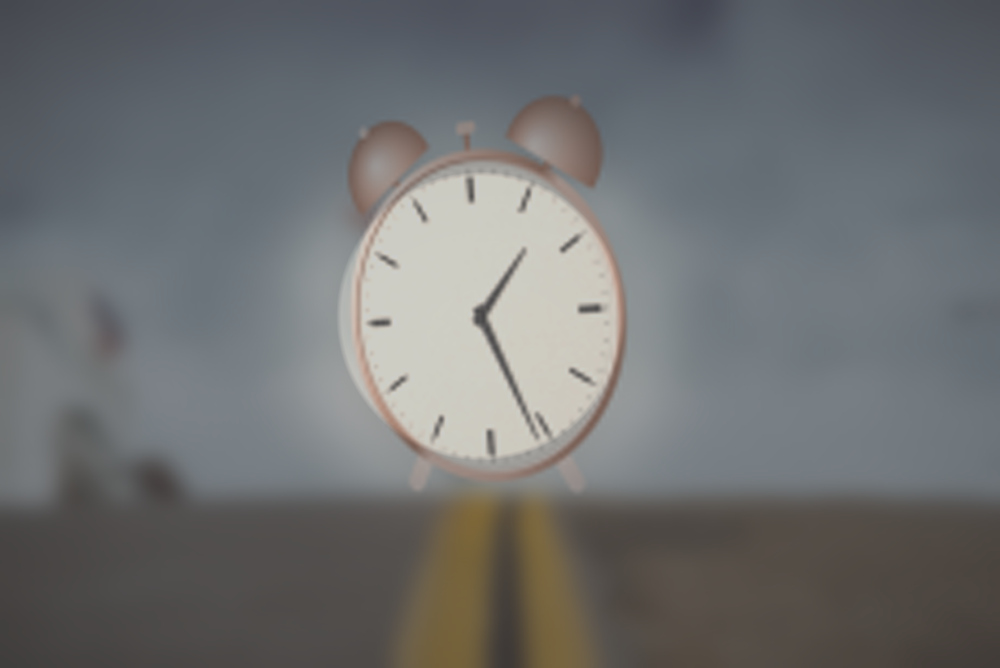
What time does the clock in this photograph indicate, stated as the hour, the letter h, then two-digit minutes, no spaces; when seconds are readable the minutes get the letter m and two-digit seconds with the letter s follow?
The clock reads 1h26
